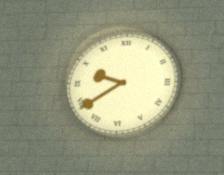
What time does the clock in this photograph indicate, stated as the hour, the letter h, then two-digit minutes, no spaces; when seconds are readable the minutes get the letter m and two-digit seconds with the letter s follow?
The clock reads 9h39
